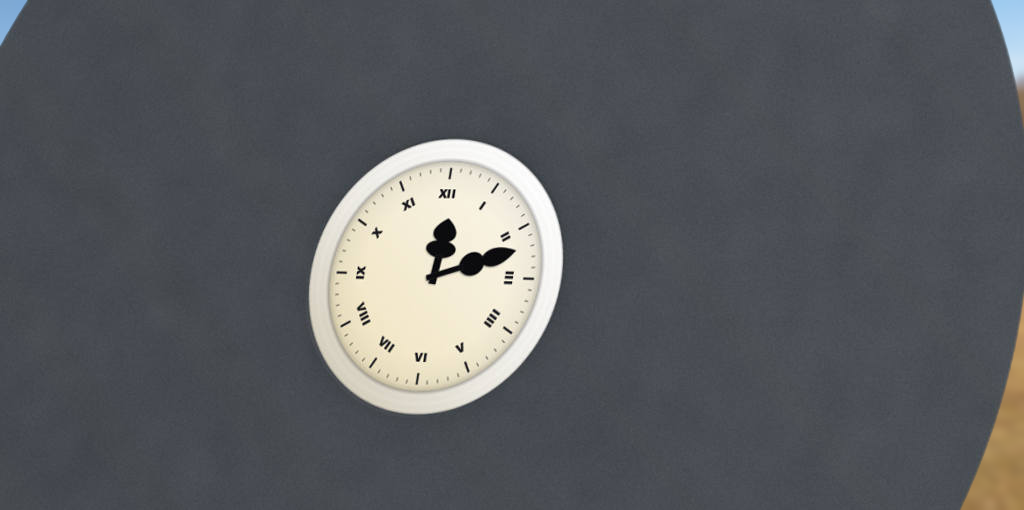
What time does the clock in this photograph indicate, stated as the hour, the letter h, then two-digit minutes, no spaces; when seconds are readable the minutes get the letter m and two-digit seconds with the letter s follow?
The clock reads 12h12
